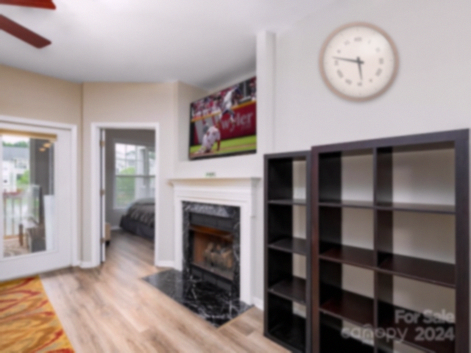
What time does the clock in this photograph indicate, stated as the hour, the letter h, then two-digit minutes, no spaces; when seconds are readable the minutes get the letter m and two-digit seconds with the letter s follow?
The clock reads 5h47
